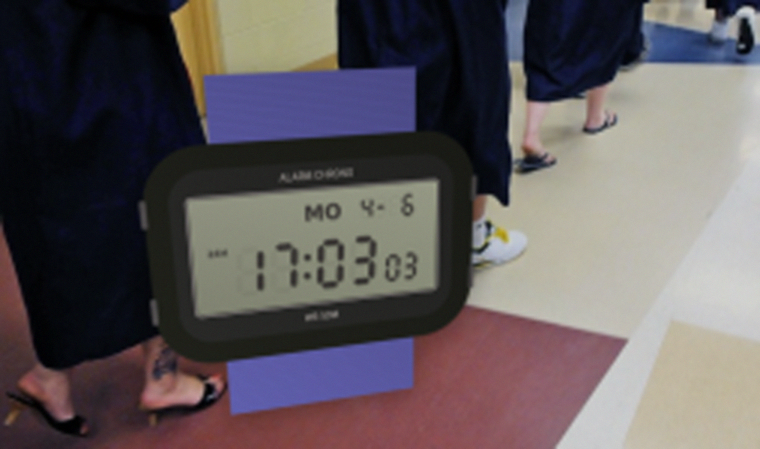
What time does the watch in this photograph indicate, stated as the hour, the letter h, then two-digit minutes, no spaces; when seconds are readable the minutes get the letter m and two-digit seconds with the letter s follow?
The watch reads 17h03m03s
